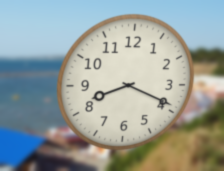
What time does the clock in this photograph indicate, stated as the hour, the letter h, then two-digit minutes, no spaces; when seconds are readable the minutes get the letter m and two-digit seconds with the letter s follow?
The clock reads 8h19
